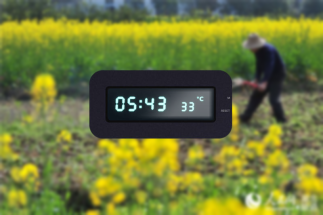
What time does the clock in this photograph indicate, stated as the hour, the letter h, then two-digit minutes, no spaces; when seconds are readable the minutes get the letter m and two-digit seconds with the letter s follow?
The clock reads 5h43
